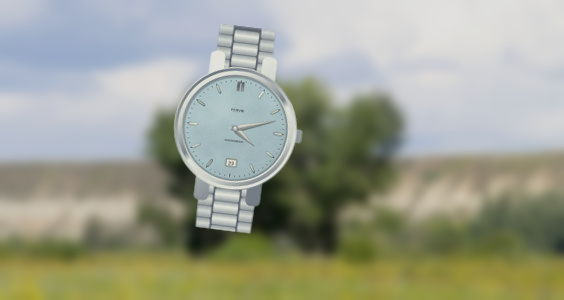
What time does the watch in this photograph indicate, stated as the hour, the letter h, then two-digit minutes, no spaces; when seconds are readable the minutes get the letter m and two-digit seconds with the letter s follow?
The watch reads 4h12
